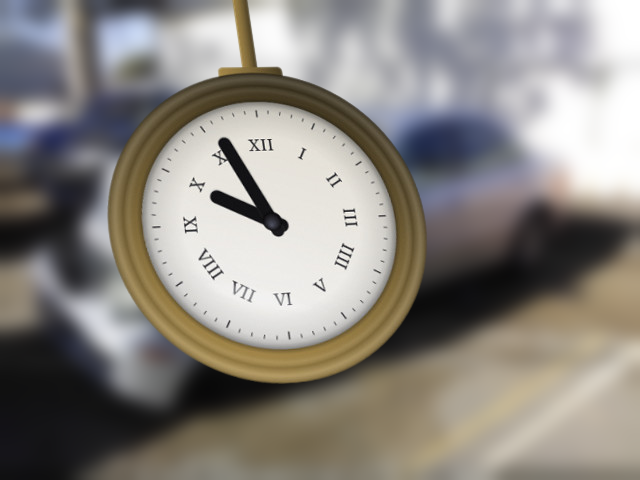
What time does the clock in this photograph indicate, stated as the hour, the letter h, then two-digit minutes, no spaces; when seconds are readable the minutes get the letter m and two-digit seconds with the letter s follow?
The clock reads 9h56
